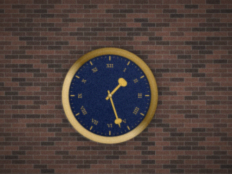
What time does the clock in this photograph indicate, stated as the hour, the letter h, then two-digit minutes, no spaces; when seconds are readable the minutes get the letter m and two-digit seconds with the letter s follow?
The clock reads 1h27
